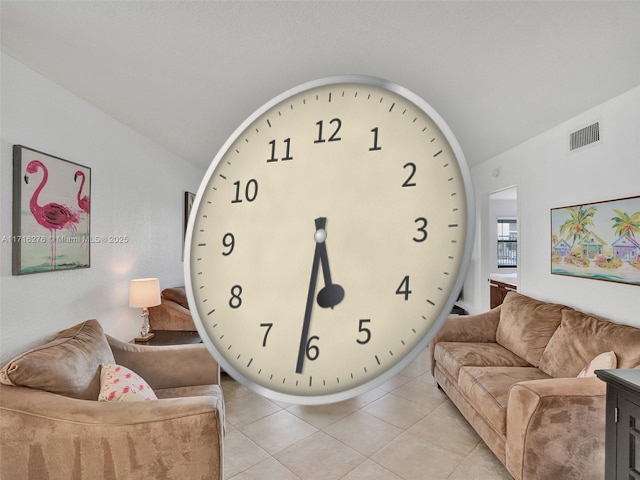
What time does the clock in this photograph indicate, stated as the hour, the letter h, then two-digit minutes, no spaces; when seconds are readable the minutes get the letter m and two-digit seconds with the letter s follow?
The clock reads 5h31
